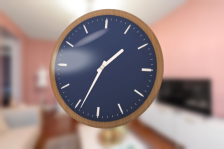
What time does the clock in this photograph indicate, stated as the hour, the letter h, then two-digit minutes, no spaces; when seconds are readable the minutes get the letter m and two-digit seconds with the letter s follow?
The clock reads 1h34
